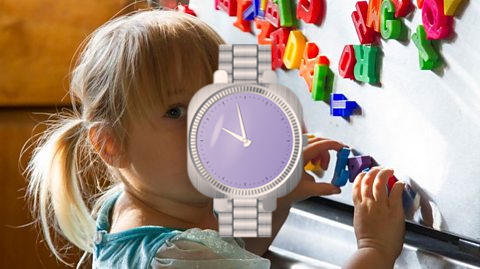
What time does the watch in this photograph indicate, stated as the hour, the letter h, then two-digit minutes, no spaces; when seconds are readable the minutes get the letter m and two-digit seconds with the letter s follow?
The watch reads 9h58
